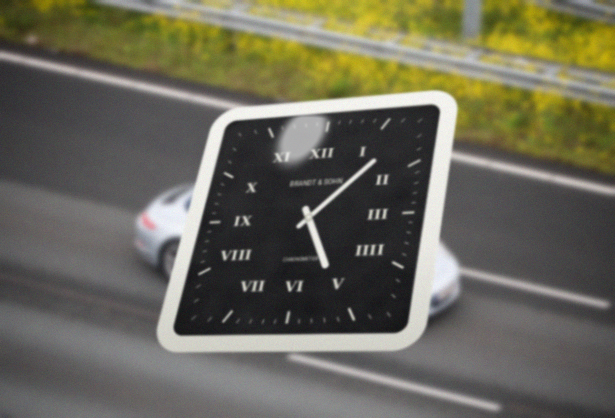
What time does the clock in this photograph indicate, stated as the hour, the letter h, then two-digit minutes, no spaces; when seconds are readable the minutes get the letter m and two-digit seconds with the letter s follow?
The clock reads 5h07
